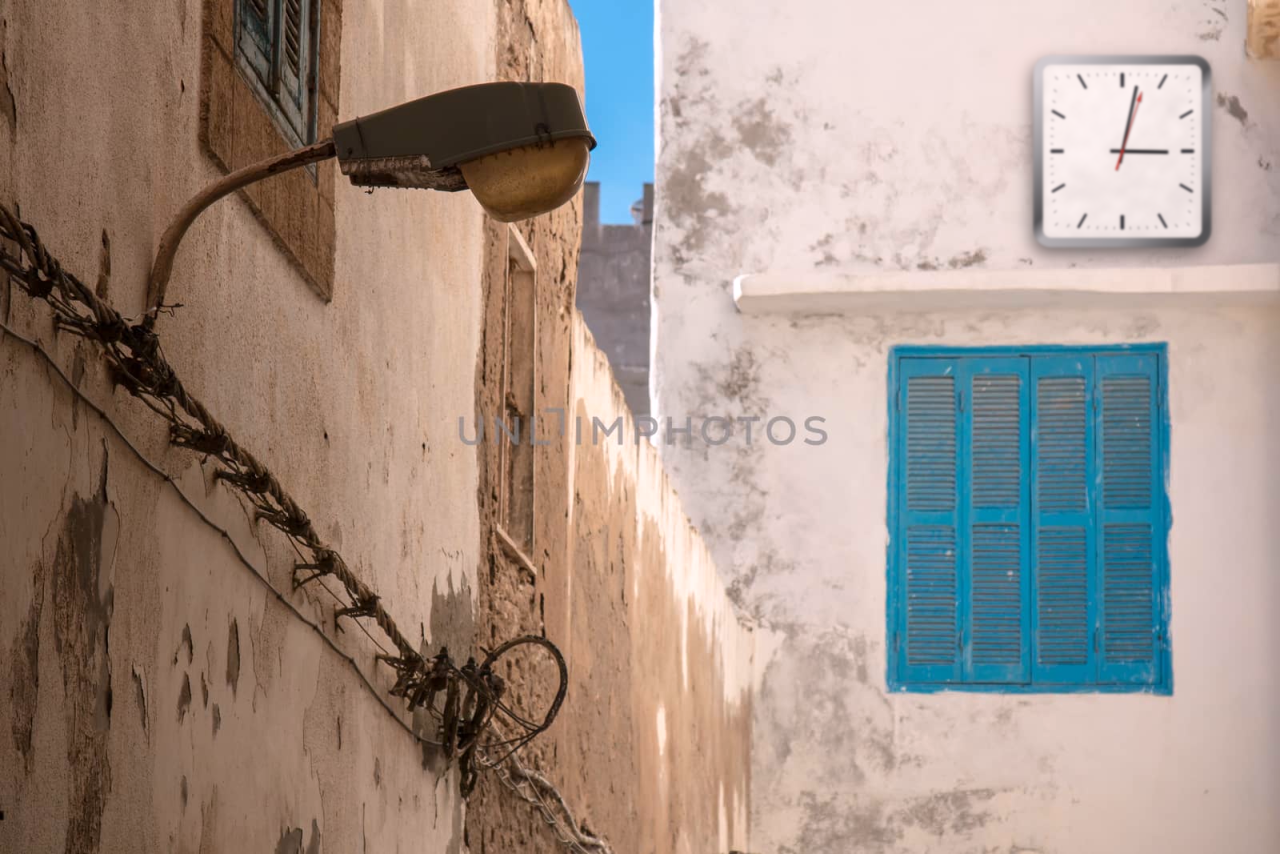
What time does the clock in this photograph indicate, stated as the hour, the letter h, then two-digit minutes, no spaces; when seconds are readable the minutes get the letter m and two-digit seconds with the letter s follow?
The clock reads 3h02m03s
